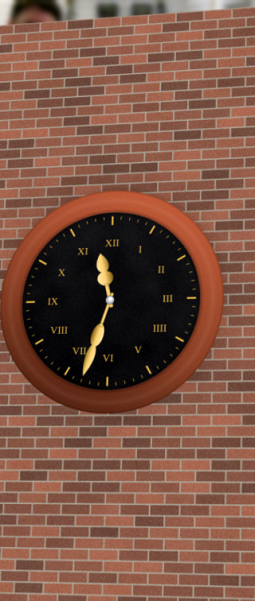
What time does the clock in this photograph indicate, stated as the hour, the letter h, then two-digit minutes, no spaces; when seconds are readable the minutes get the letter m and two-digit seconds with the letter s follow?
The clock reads 11h33
